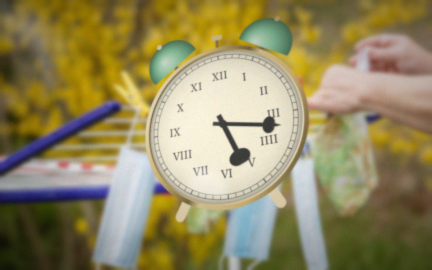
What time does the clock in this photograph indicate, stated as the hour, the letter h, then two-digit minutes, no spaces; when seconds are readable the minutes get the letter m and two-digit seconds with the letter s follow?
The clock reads 5h17
